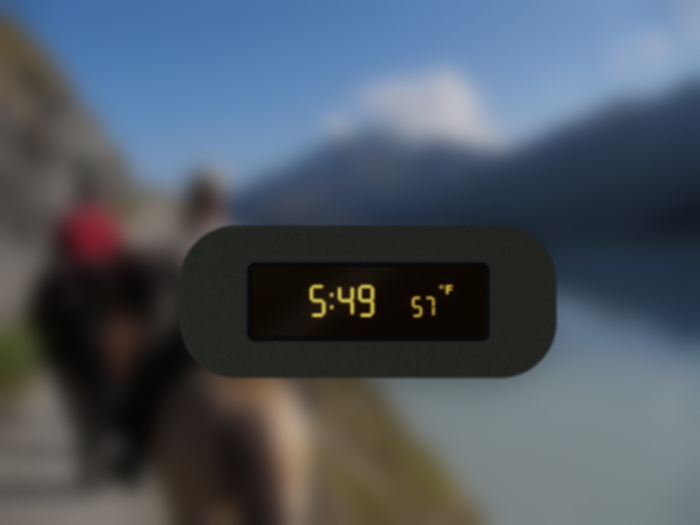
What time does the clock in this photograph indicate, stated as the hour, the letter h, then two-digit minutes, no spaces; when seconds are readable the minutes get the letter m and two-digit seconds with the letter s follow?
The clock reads 5h49
